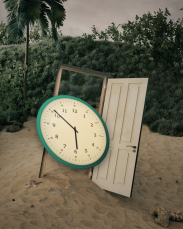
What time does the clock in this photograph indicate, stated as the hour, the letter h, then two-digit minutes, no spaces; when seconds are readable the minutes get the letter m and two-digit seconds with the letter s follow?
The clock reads 5h51
